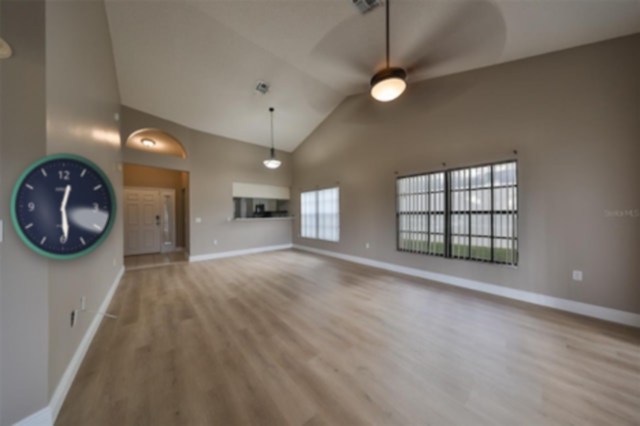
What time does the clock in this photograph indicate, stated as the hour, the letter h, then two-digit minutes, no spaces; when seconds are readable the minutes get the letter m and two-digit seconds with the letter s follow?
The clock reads 12h29
